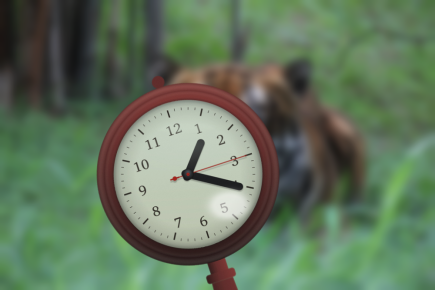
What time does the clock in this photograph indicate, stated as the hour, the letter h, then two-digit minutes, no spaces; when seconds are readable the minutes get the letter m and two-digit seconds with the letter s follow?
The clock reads 1h20m15s
